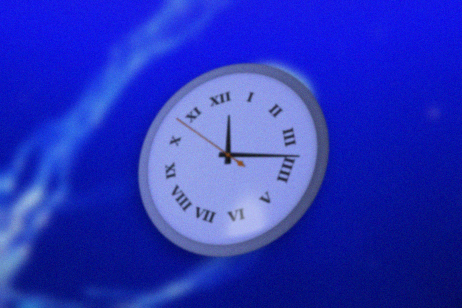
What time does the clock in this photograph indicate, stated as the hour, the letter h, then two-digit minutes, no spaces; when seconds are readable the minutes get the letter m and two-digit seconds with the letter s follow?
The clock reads 12h17m53s
